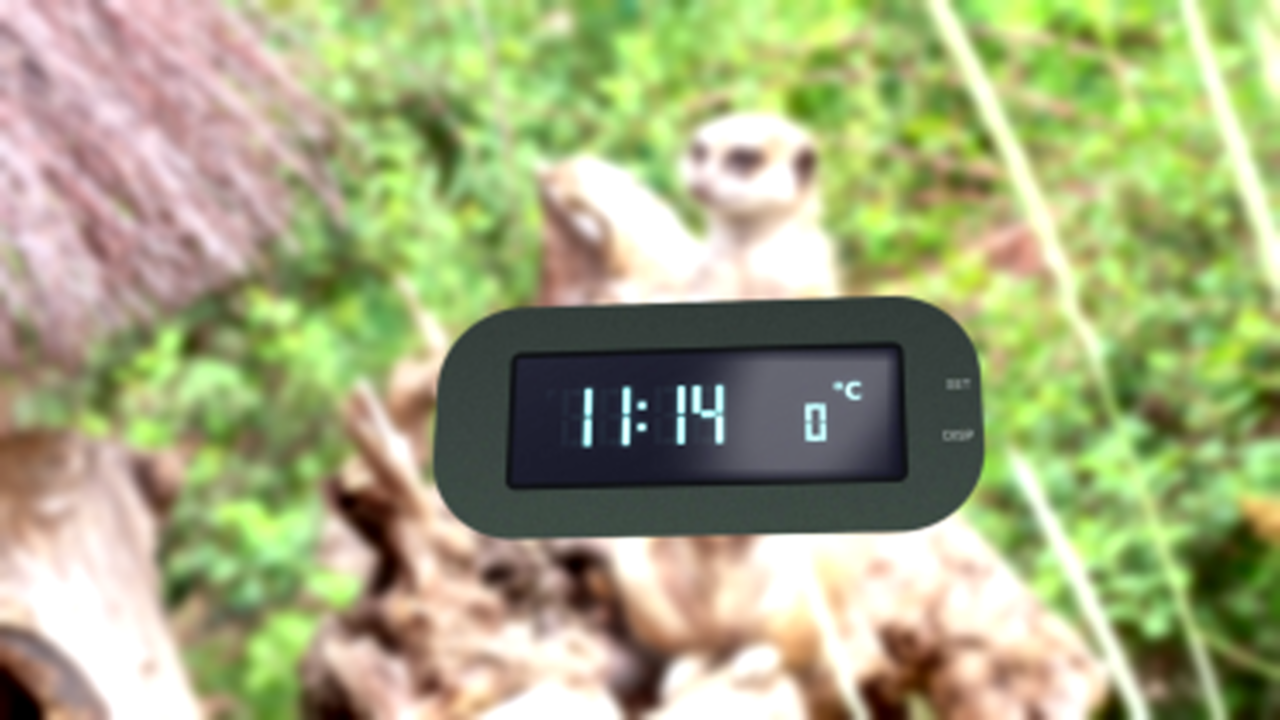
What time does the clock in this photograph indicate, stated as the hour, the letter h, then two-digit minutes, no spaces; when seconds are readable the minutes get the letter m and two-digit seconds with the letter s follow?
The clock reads 11h14
